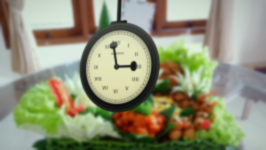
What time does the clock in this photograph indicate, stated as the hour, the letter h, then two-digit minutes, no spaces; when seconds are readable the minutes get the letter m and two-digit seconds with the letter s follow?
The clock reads 2h58
